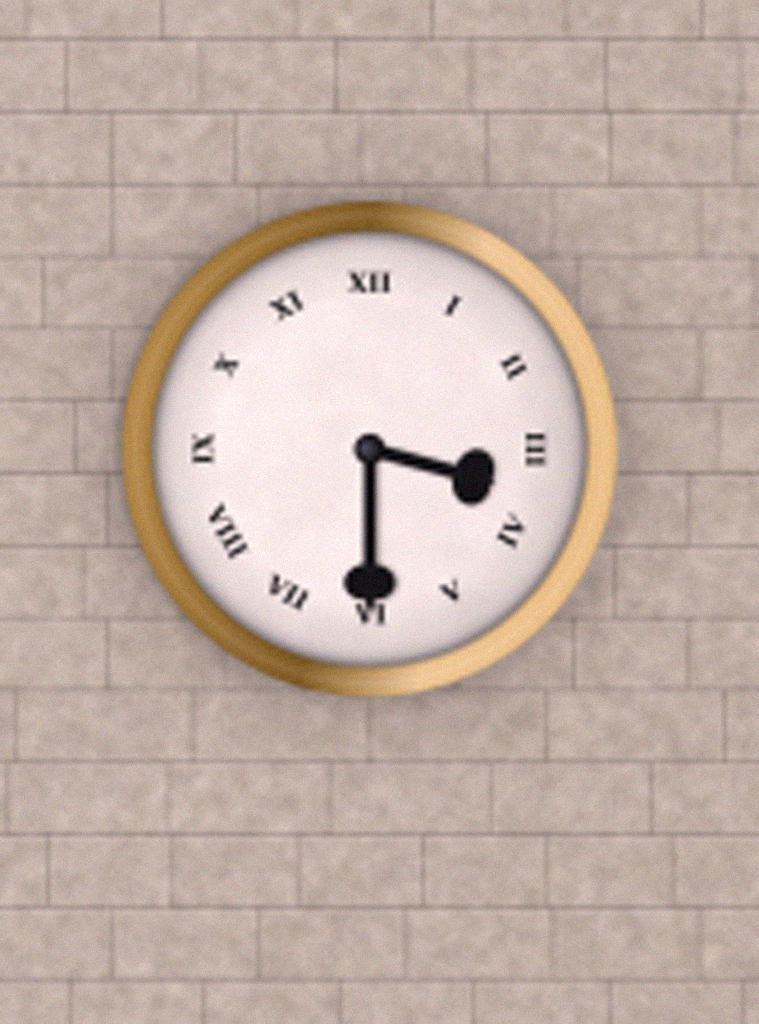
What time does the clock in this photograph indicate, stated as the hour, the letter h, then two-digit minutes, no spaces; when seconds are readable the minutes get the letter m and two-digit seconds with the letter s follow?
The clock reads 3h30
